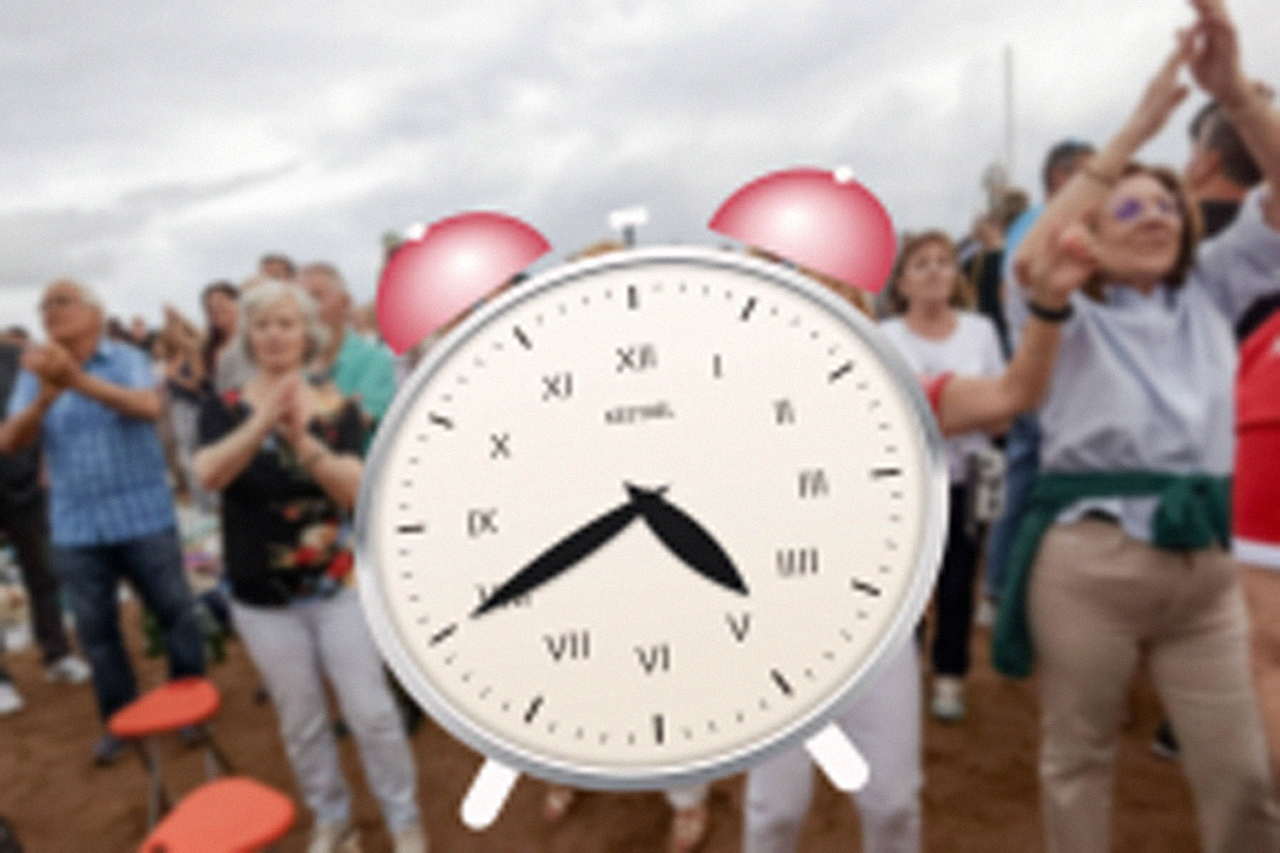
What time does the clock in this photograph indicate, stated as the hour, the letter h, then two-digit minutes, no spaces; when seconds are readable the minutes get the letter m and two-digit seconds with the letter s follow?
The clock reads 4h40
